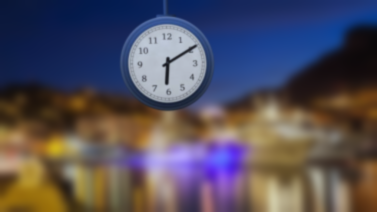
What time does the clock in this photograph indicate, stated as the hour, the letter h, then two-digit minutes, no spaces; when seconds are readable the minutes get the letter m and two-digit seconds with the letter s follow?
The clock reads 6h10
